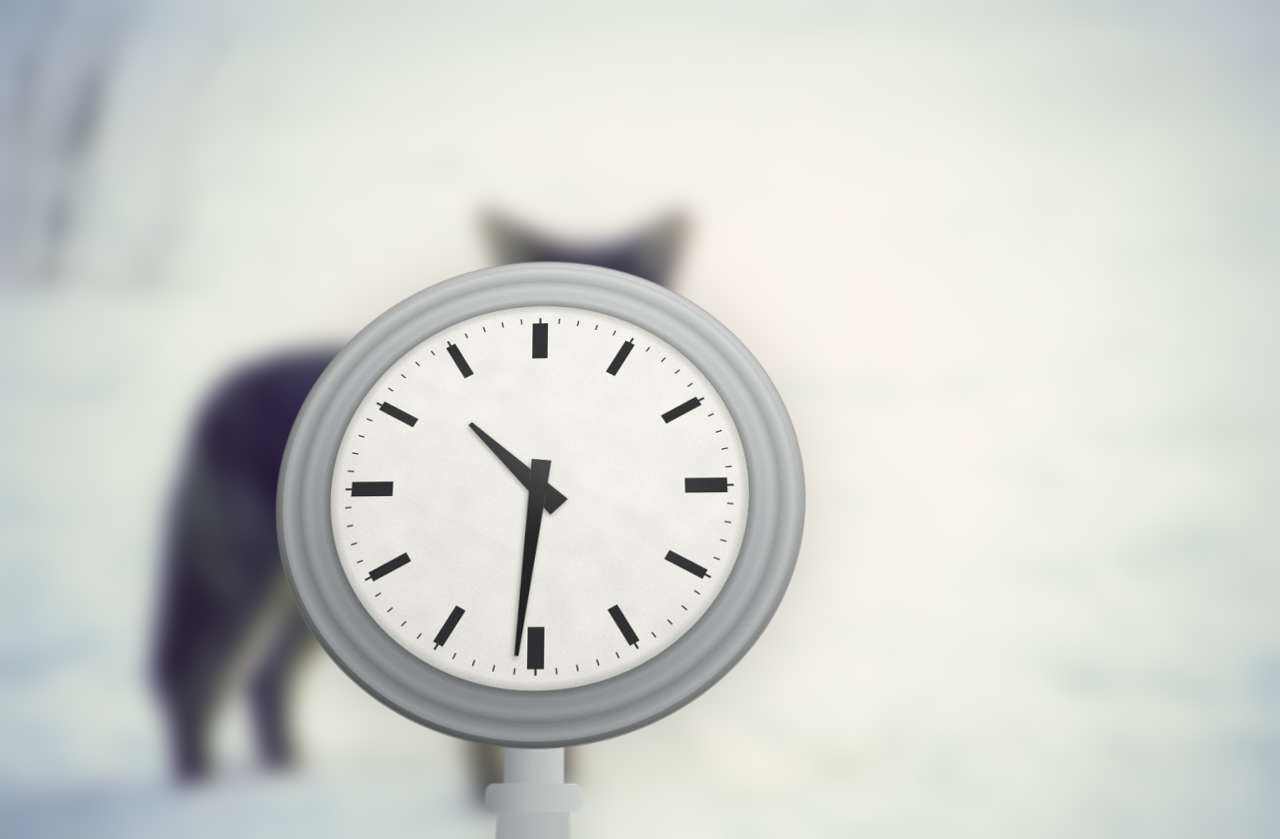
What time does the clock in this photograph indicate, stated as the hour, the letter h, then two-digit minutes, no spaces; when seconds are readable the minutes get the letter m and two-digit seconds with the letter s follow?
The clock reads 10h31
